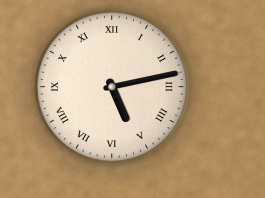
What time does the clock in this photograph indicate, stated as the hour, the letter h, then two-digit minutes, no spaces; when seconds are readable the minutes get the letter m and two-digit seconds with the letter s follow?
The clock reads 5h13
